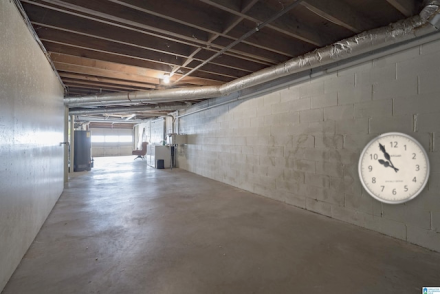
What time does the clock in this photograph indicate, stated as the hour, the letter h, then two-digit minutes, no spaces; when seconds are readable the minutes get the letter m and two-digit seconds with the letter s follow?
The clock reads 9h55
